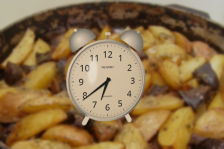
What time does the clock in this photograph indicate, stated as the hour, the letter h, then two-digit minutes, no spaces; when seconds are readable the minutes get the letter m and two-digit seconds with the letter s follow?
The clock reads 6h39
